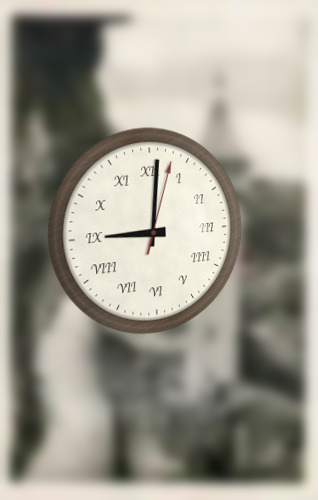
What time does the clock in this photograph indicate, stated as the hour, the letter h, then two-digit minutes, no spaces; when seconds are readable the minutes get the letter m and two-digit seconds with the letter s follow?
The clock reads 9h01m03s
